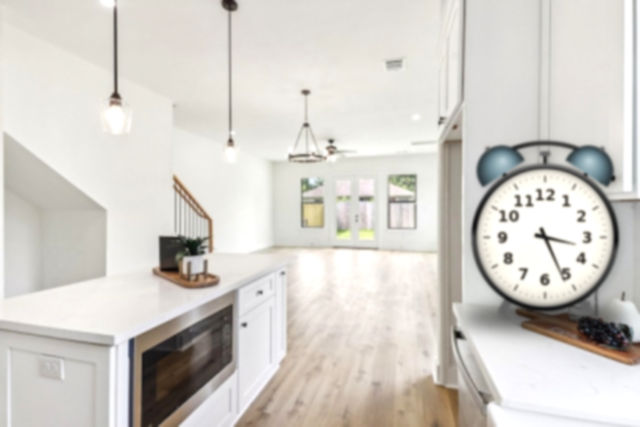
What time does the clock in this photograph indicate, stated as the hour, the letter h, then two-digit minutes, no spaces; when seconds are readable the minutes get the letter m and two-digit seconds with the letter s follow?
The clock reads 3h26
